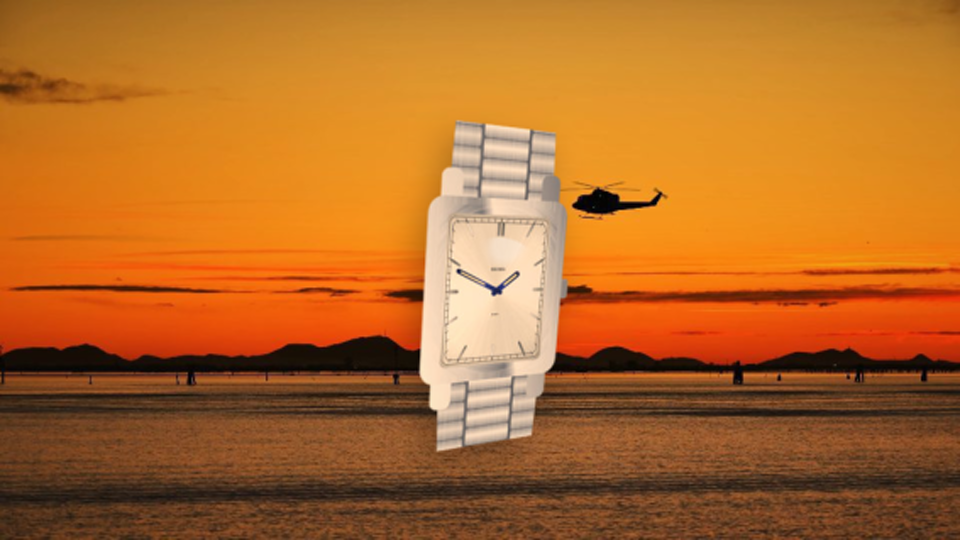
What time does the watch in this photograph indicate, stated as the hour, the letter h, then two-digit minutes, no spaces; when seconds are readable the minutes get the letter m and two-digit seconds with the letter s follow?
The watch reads 1h49
